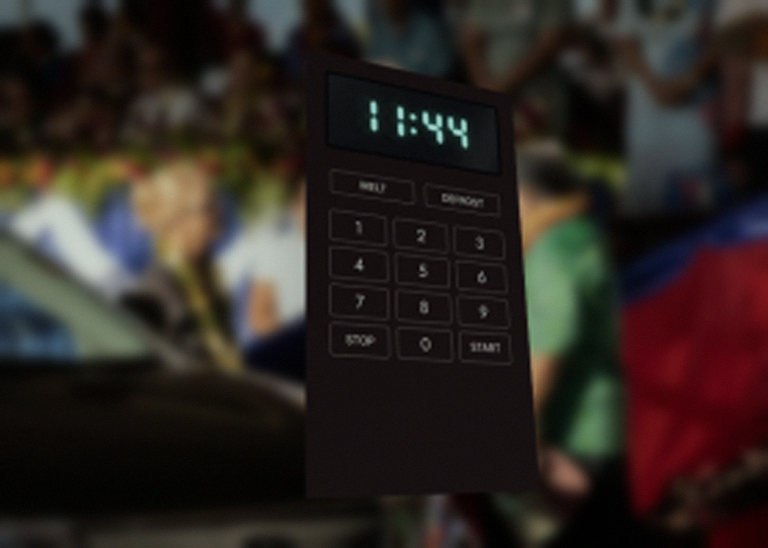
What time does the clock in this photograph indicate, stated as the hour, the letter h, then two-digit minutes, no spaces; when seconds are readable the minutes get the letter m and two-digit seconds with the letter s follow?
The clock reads 11h44
